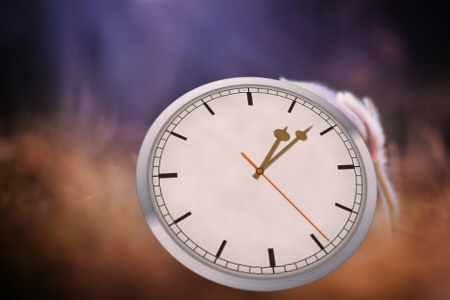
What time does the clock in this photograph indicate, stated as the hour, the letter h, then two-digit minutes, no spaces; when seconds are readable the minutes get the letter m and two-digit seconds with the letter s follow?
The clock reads 1h08m24s
